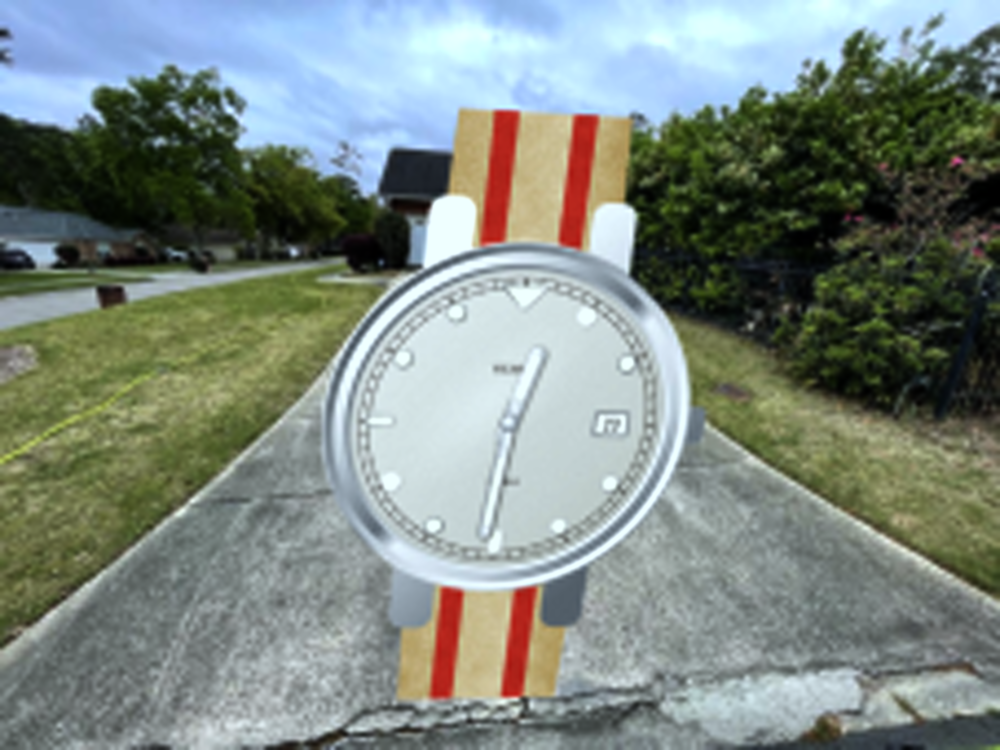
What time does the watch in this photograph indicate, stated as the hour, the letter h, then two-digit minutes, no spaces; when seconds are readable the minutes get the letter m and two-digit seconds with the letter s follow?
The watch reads 12h31
